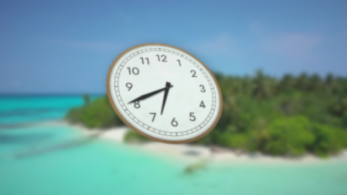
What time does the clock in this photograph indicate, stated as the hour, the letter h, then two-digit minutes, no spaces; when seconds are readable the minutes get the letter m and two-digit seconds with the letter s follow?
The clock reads 6h41
